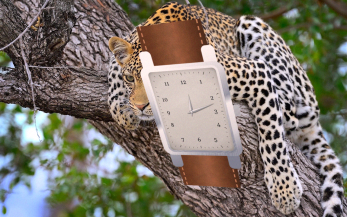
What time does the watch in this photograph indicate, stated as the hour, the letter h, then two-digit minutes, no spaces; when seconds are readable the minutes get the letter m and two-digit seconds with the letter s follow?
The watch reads 12h12
